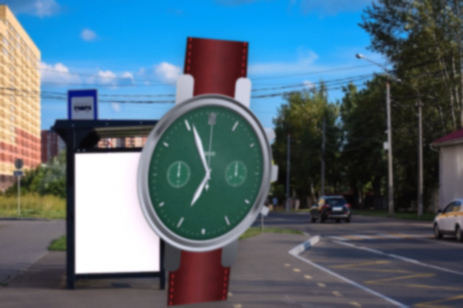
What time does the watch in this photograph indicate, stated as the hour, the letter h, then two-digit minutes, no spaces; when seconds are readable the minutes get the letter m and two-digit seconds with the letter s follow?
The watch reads 6h56
